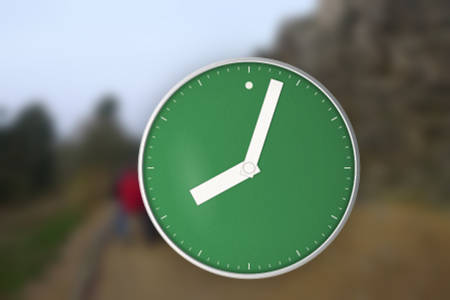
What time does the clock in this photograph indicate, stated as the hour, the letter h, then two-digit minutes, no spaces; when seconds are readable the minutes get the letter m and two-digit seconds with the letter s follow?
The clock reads 8h03
